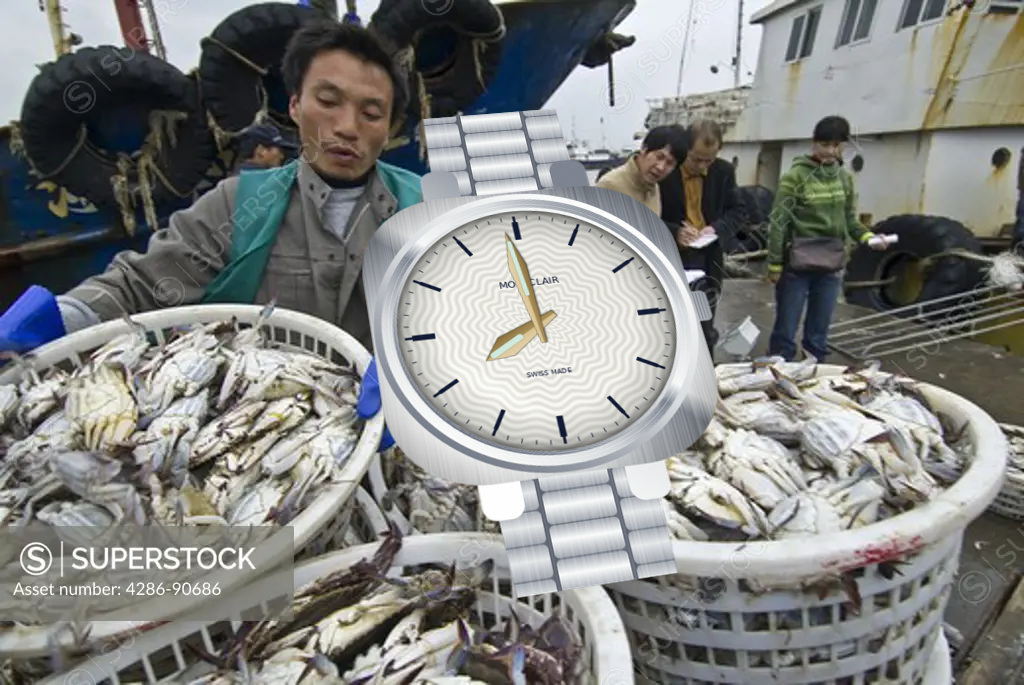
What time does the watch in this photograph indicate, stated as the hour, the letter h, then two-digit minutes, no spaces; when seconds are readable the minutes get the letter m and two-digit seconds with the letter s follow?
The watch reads 7h59
